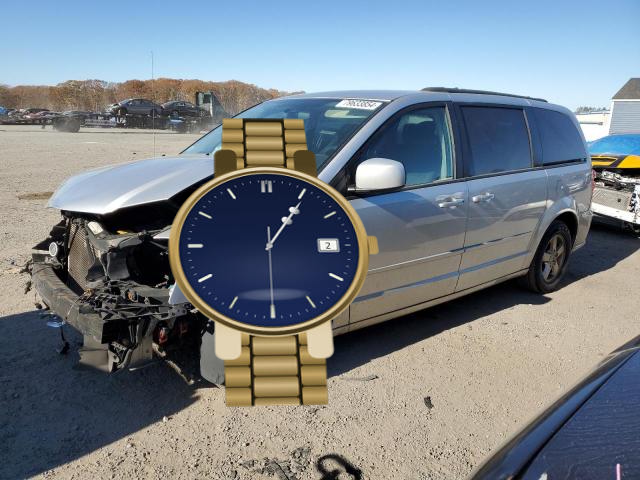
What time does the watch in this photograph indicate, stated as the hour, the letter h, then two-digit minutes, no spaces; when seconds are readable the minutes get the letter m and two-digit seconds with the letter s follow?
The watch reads 1h05m30s
